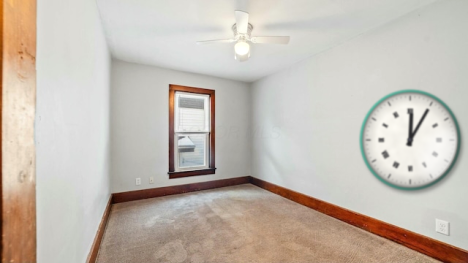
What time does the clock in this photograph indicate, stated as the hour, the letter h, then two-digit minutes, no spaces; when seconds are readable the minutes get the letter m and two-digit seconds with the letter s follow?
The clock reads 12h05
